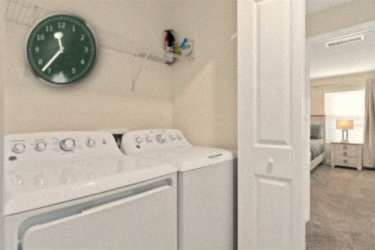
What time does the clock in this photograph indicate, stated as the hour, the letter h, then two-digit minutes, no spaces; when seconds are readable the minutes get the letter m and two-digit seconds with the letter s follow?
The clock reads 11h37
